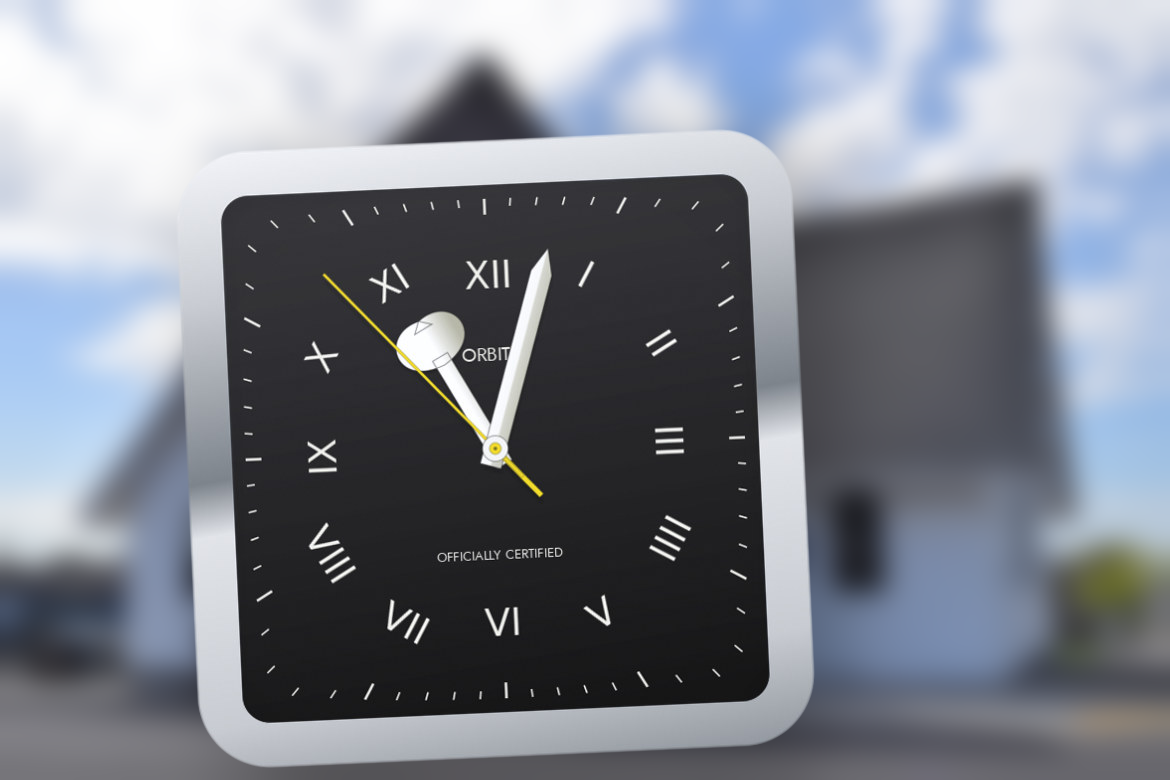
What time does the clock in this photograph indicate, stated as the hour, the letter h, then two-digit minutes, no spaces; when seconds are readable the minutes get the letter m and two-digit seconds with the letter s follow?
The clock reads 11h02m53s
